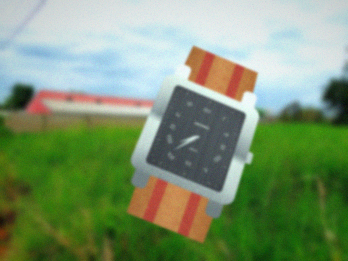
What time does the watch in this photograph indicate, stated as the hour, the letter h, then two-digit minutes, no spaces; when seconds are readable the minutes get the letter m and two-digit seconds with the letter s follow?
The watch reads 7h36
